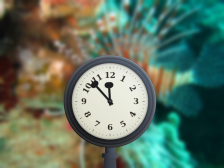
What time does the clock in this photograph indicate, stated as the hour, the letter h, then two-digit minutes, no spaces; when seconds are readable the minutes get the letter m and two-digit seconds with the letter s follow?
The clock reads 11h53
